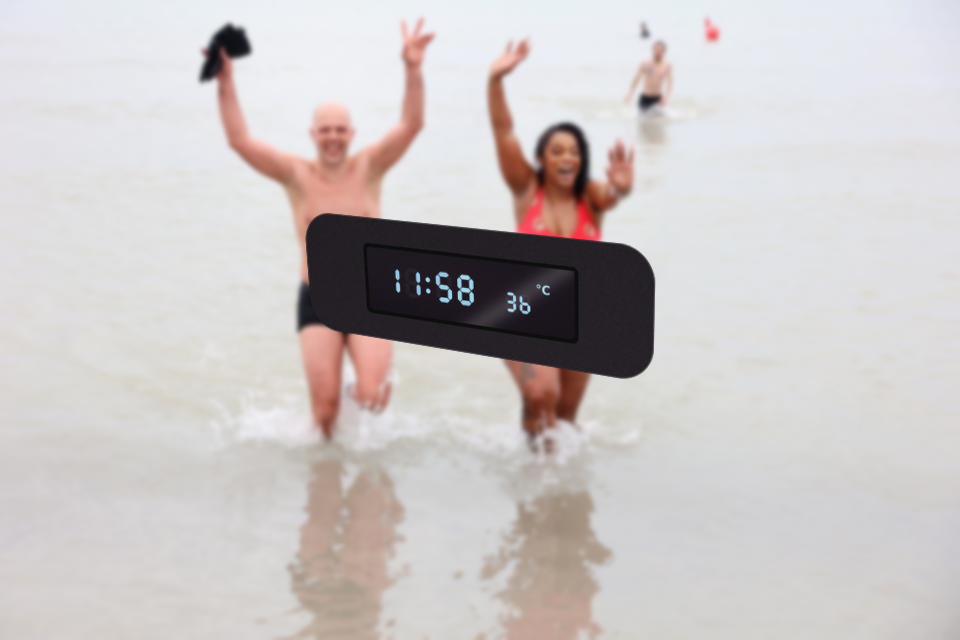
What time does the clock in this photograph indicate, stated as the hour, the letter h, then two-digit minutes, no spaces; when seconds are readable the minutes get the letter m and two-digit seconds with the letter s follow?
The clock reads 11h58
